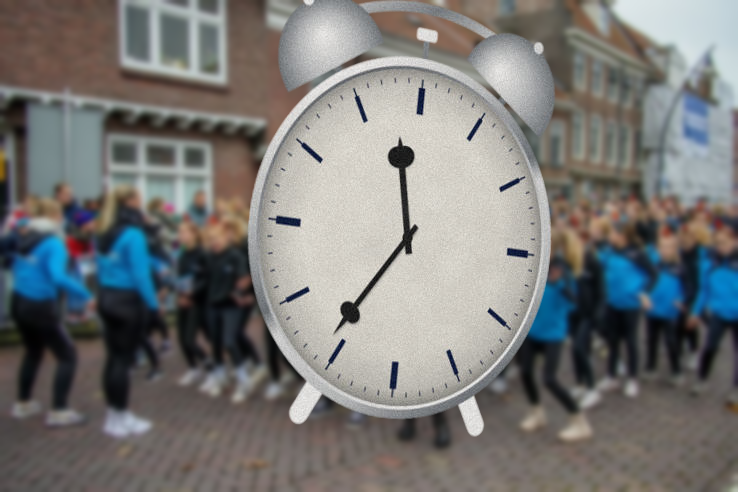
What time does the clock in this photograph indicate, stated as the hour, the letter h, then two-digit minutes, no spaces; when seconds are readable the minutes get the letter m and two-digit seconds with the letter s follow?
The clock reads 11h36
